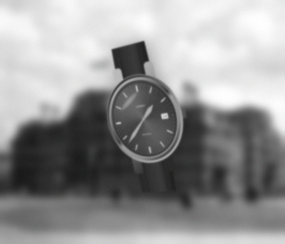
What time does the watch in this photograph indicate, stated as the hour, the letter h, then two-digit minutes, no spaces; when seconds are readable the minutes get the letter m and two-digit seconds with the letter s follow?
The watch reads 1h38
